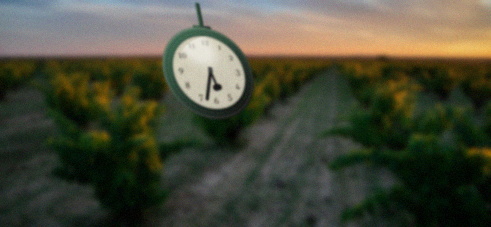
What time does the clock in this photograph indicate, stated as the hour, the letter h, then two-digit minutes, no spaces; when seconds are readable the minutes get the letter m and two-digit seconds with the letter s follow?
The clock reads 5h33
